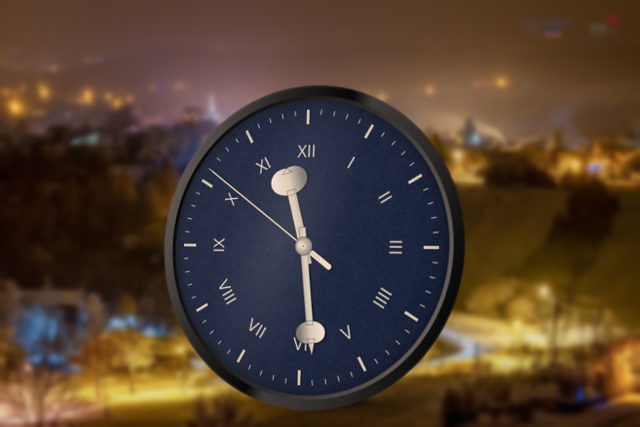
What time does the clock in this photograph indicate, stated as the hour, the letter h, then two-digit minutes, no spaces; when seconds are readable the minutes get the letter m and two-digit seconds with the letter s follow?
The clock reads 11h28m51s
